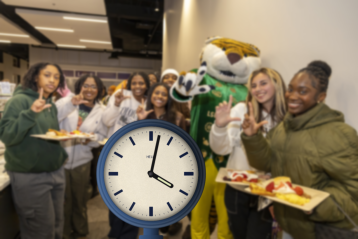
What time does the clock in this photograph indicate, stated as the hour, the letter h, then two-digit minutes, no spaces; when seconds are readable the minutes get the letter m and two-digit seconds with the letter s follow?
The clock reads 4h02
